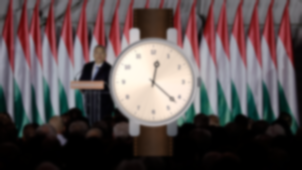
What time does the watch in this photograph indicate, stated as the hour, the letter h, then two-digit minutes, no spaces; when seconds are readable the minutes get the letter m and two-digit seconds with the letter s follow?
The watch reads 12h22
